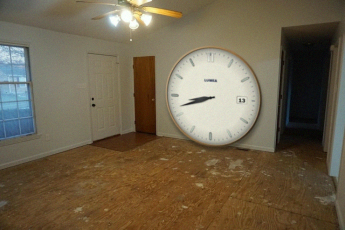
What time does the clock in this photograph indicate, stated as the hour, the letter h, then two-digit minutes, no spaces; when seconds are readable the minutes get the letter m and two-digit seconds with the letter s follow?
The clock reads 8h42
